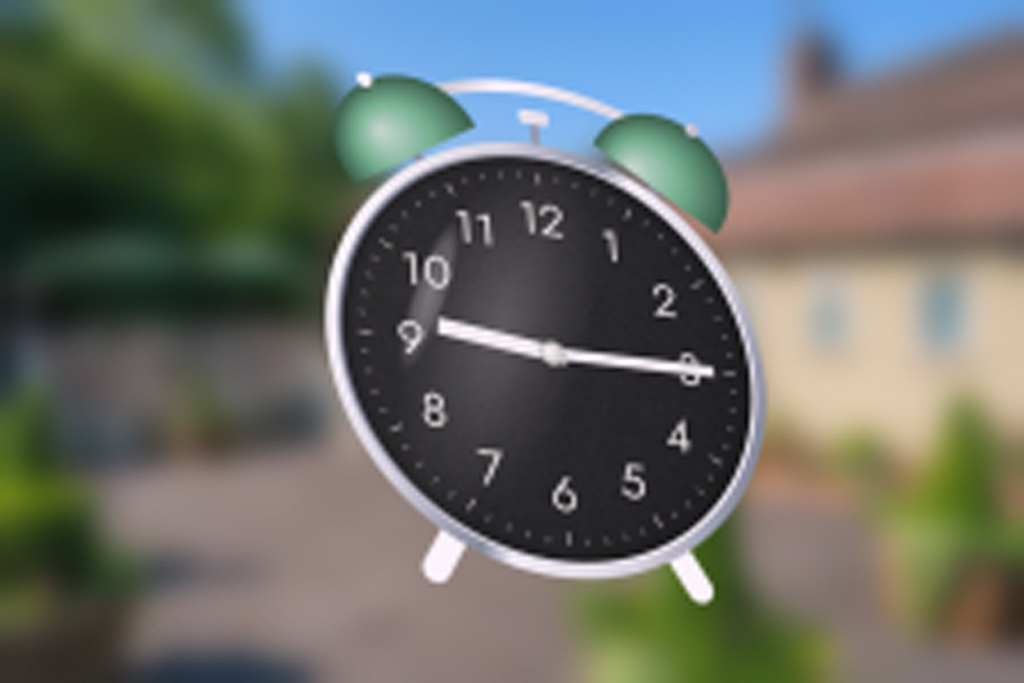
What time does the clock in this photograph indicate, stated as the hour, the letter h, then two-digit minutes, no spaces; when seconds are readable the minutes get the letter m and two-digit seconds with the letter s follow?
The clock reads 9h15
